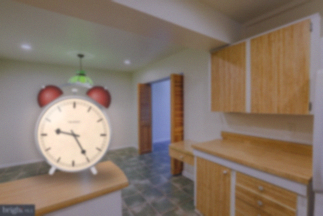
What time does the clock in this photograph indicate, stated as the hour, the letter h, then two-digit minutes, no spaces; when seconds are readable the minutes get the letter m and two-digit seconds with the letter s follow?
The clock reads 9h25
